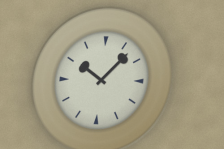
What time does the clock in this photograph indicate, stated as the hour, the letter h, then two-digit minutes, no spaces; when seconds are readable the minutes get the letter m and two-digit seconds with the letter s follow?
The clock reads 10h07
